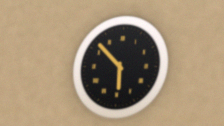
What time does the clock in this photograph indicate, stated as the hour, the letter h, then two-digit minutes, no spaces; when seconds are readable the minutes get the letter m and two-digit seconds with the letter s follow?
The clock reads 5h52
